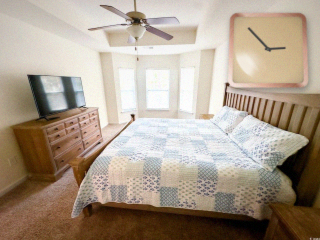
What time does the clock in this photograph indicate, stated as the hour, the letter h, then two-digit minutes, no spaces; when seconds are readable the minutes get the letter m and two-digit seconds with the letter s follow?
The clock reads 2h53
